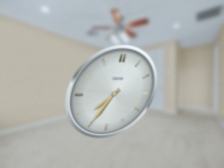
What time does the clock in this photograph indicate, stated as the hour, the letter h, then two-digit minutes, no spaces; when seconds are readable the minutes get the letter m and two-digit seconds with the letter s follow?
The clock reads 7h35
